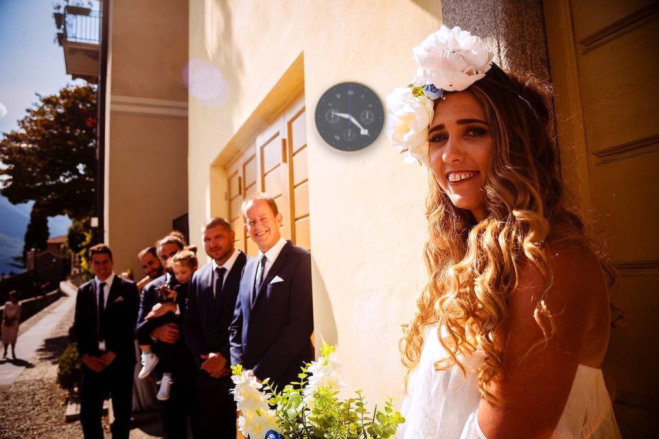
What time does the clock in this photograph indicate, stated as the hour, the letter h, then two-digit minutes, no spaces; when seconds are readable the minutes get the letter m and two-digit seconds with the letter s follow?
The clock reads 9h22
